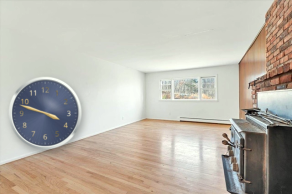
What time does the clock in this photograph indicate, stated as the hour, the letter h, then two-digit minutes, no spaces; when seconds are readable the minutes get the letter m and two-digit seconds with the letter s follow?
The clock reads 3h48
